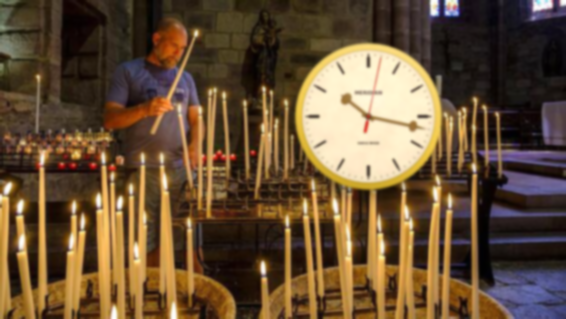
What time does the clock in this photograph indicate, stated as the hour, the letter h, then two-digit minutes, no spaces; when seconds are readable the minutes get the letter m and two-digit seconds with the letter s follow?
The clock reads 10h17m02s
